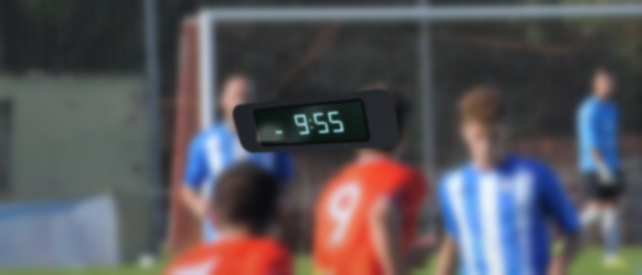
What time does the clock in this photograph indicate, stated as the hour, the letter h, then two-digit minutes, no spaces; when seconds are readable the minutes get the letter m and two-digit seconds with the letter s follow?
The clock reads 9h55
